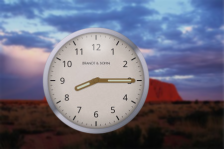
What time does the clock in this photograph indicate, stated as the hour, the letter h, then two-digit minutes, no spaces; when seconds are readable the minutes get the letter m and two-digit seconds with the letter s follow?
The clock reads 8h15
